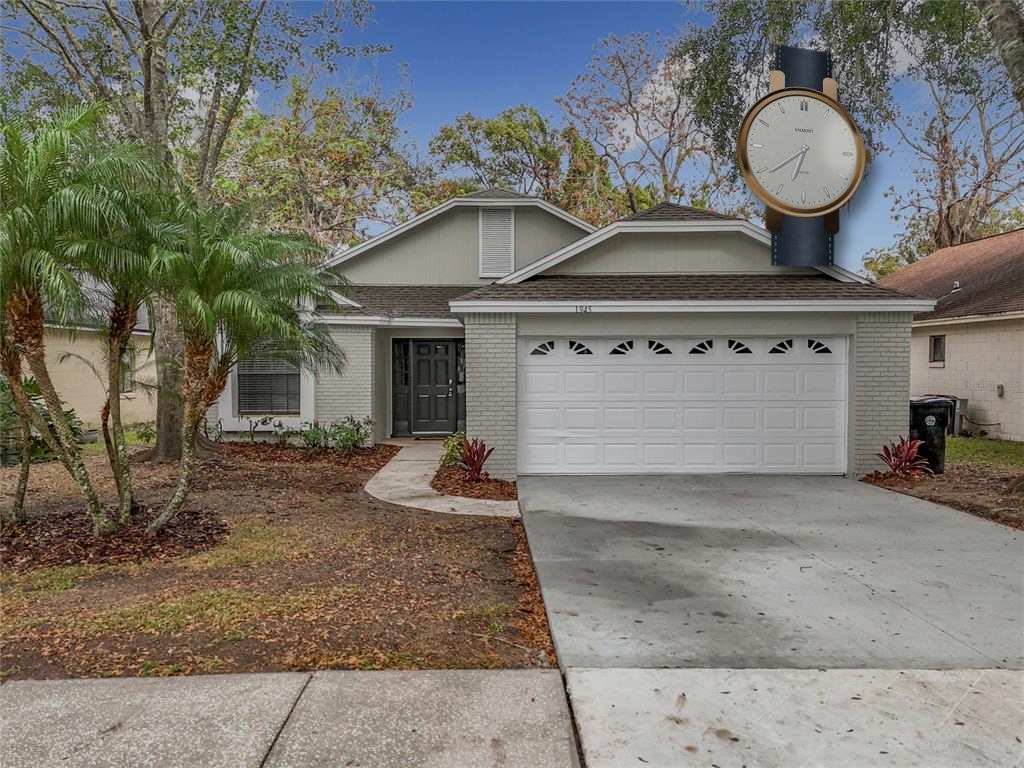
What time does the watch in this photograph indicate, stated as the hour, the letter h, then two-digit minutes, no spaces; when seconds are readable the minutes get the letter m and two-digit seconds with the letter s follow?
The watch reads 6h39
